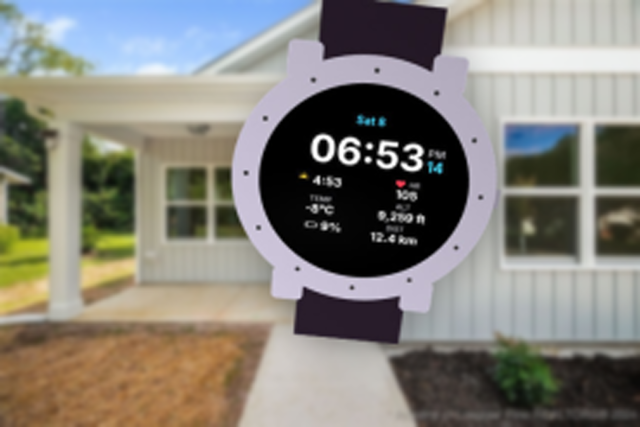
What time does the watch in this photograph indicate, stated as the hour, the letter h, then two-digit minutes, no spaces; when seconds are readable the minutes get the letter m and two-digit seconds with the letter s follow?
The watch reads 6h53
